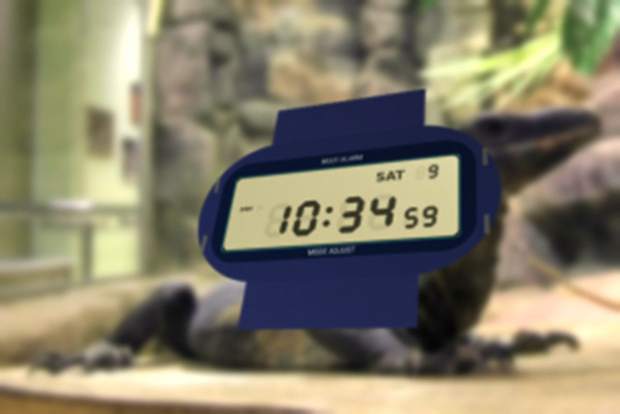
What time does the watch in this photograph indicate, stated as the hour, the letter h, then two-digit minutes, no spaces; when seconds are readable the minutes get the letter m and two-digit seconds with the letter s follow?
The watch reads 10h34m59s
